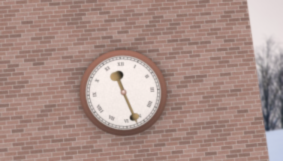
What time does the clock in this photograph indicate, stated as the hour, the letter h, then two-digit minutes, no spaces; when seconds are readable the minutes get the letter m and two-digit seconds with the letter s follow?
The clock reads 11h27
